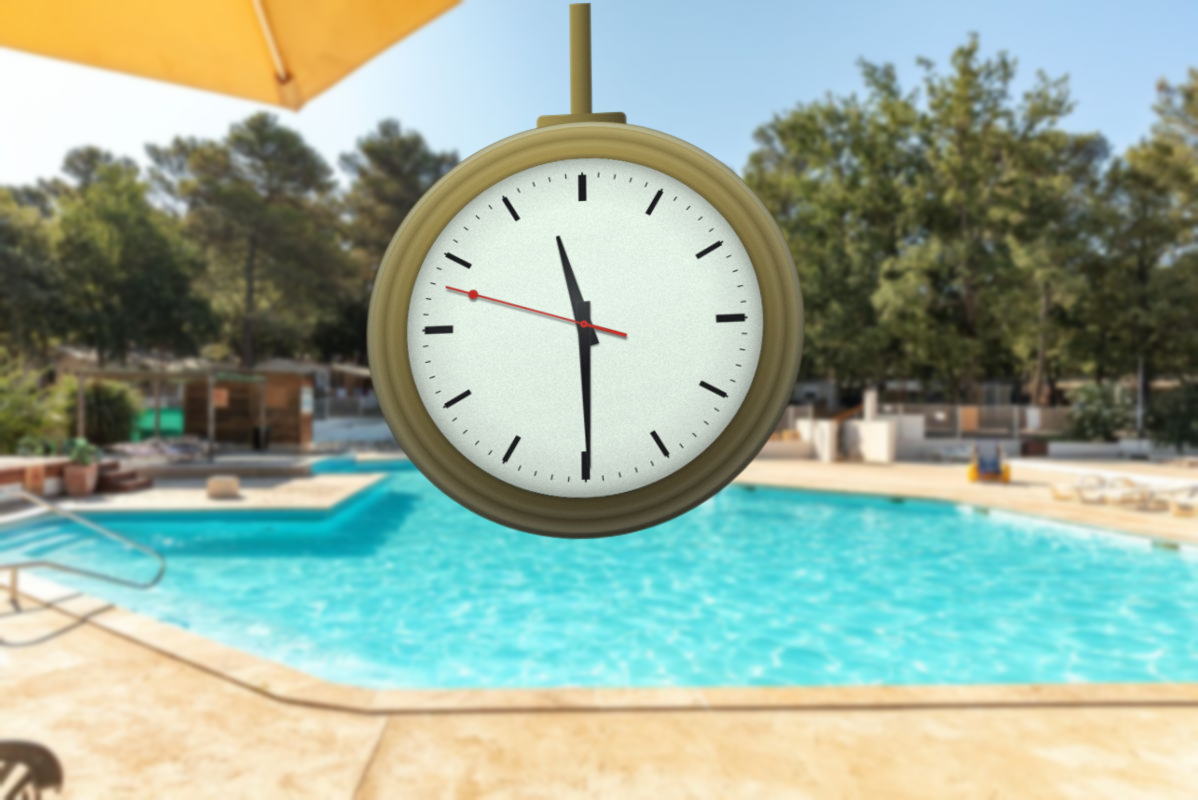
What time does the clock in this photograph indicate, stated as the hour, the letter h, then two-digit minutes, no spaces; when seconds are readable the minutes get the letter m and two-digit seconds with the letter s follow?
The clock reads 11h29m48s
